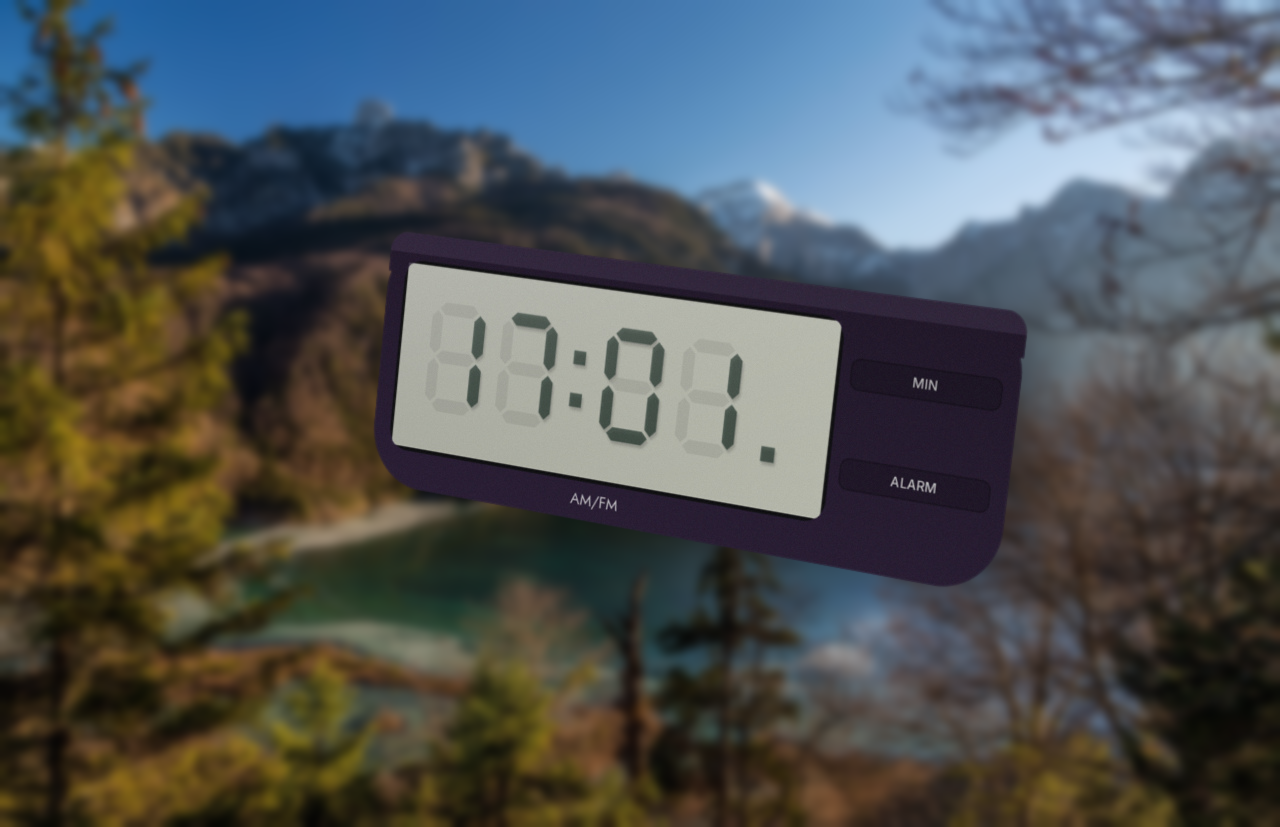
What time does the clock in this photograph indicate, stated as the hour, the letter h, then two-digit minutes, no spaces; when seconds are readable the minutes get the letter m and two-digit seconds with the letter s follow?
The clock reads 17h01
